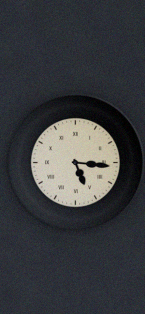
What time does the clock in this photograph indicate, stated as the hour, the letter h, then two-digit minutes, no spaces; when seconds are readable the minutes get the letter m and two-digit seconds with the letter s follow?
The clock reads 5h16
